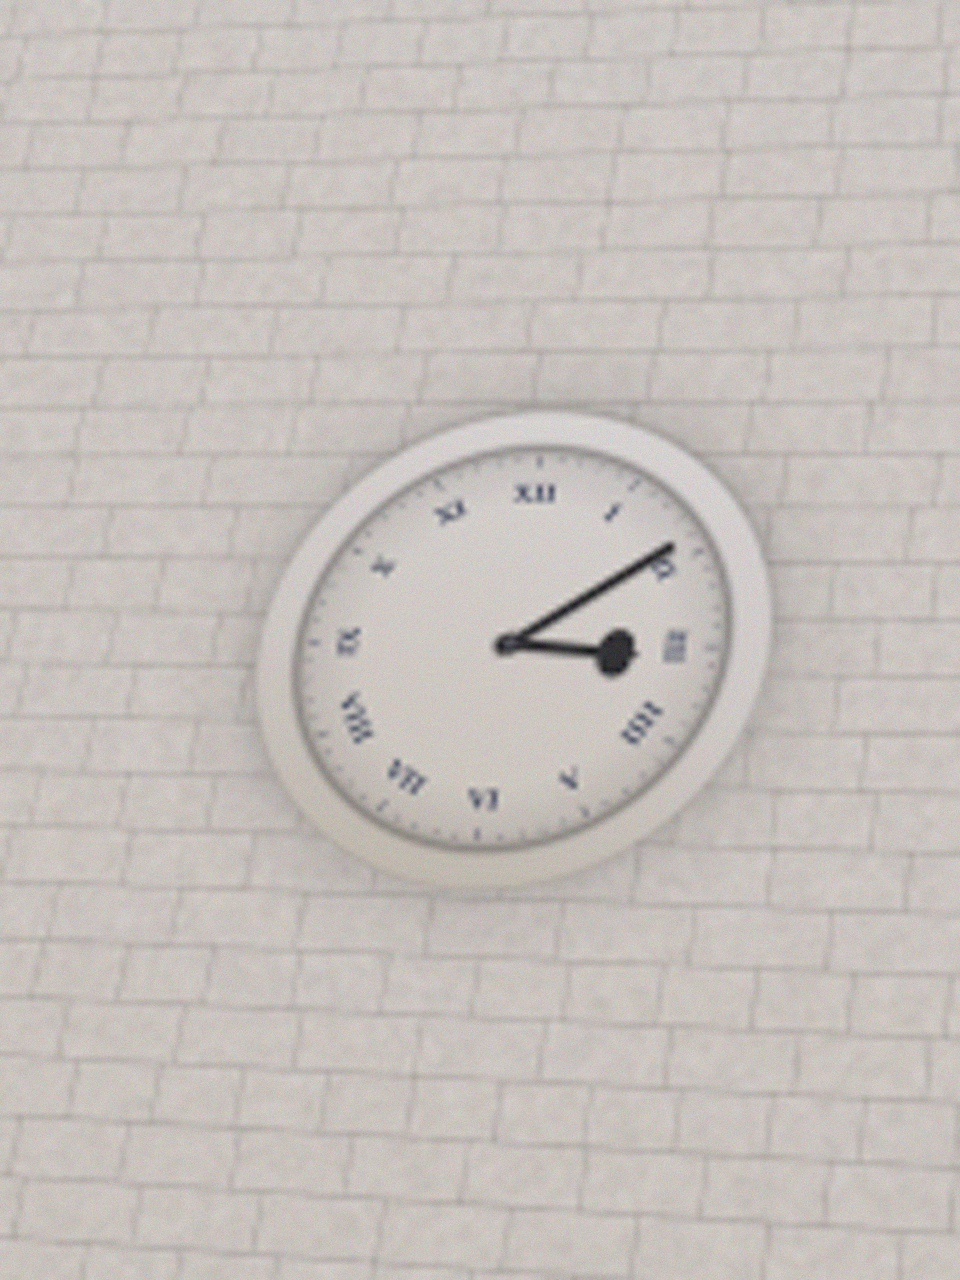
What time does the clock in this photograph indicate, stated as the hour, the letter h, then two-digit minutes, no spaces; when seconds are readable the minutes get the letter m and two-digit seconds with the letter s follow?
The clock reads 3h09
